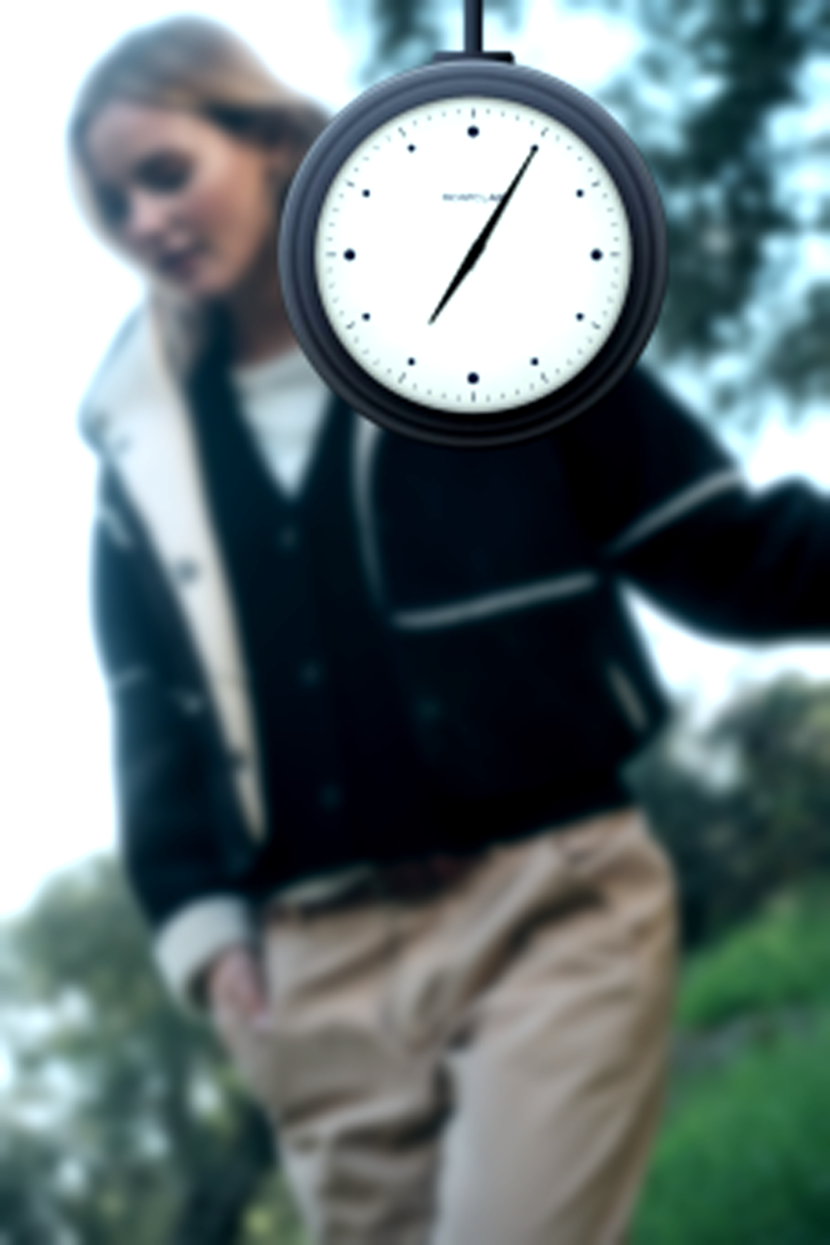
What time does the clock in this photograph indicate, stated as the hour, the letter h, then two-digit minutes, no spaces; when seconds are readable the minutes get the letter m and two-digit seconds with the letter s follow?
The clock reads 7h05
